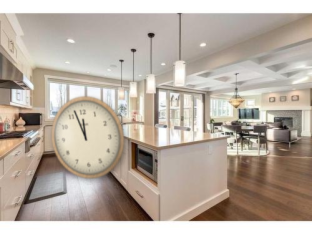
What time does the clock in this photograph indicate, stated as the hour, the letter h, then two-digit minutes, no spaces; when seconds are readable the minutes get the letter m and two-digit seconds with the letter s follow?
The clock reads 11h57
